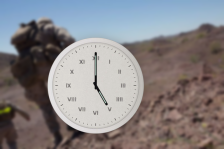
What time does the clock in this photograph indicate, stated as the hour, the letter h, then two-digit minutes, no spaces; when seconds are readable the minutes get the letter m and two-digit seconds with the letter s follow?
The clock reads 5h00
